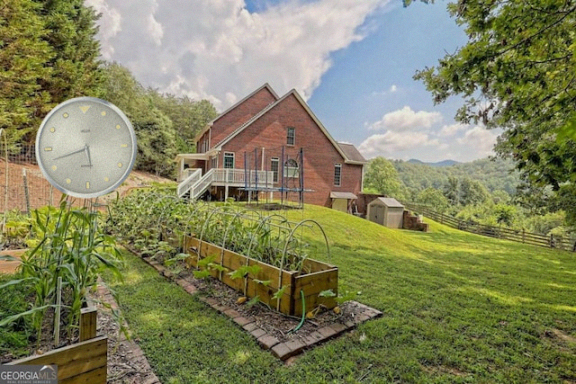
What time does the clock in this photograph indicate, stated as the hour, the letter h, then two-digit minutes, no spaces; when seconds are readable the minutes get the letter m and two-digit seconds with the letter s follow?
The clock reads 5h42
